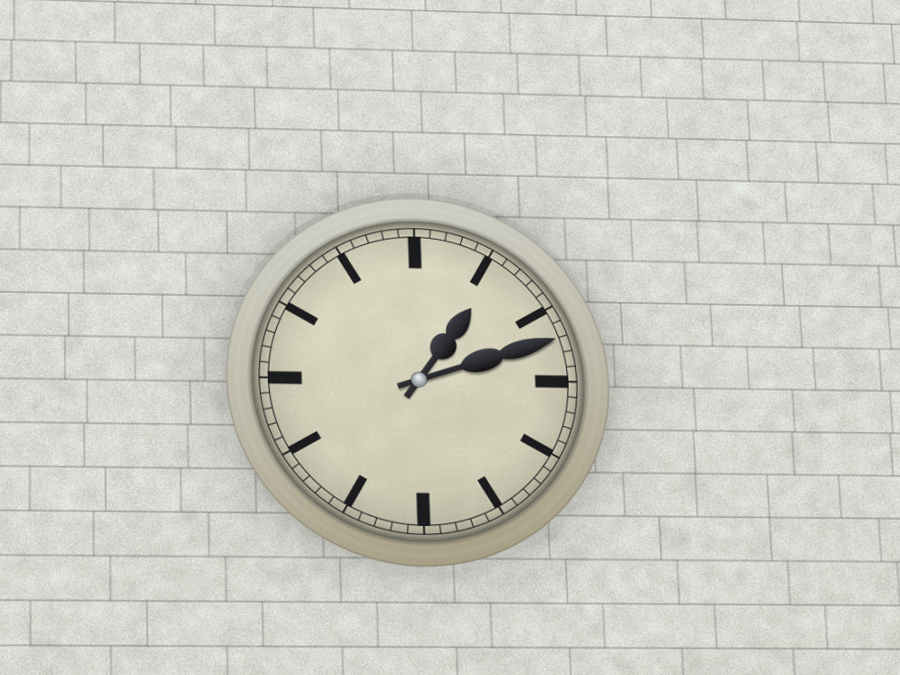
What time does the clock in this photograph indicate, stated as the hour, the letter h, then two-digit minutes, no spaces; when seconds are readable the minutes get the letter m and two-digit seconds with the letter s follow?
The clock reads 1h12
